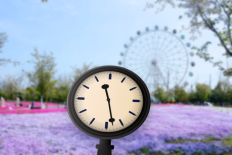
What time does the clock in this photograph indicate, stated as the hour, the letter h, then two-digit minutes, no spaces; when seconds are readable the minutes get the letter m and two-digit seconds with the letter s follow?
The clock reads 11h28
